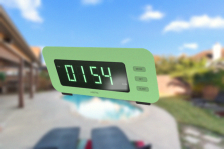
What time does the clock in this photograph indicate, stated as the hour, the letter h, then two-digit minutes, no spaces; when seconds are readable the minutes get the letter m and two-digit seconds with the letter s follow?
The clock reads 1h54
